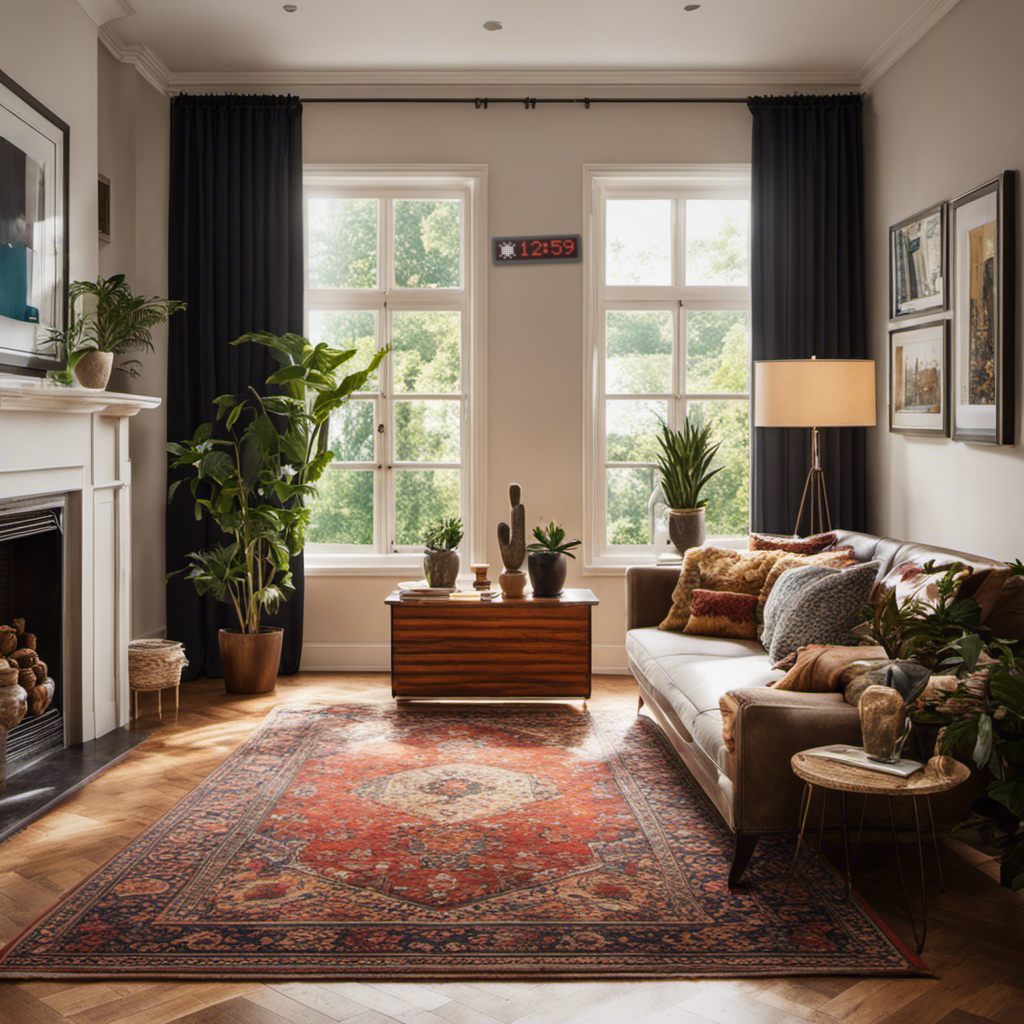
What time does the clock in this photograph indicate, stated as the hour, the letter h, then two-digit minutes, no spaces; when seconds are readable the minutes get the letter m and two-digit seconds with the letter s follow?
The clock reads 12h59
